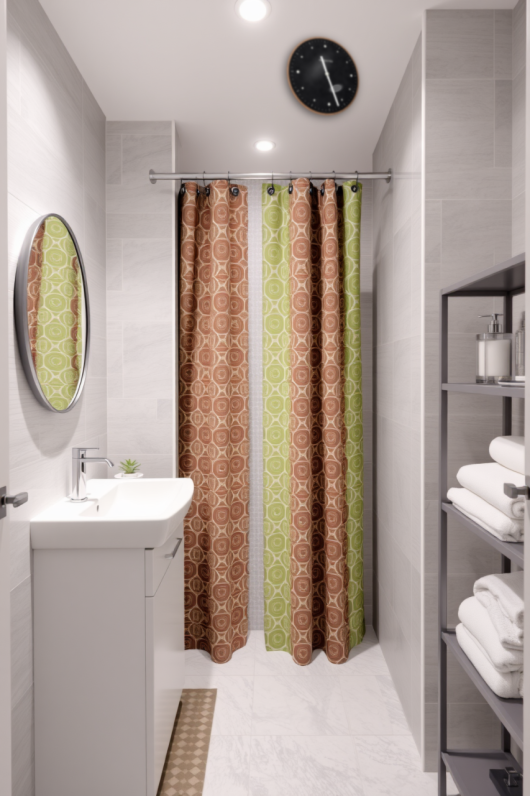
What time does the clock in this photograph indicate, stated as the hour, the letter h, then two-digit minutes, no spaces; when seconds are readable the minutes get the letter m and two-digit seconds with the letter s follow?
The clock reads 11h27
